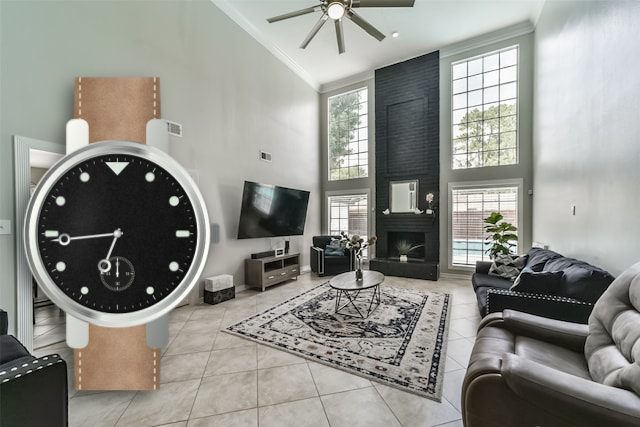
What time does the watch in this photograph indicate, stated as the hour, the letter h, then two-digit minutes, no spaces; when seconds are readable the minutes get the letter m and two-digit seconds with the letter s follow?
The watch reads 6h44
